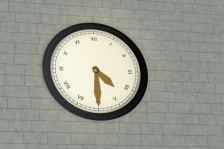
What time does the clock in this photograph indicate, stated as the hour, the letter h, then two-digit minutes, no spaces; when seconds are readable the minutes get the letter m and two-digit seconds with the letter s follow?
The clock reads 4h30
